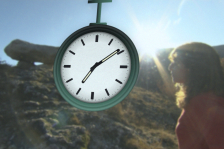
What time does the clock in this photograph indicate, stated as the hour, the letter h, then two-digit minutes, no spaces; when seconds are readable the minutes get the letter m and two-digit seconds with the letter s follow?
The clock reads 7h09
